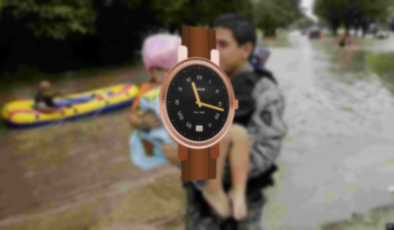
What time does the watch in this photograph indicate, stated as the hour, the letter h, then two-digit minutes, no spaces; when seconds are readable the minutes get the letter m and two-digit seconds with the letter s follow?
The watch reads 11h17
